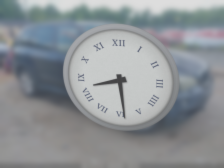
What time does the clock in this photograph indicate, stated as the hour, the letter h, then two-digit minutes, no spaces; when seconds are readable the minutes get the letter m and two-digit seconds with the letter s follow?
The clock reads 8h29
